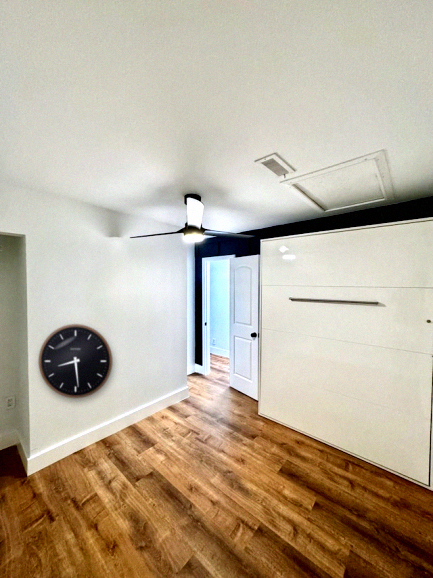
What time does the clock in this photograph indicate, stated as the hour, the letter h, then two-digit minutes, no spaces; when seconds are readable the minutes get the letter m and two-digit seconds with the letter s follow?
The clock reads 8h29
